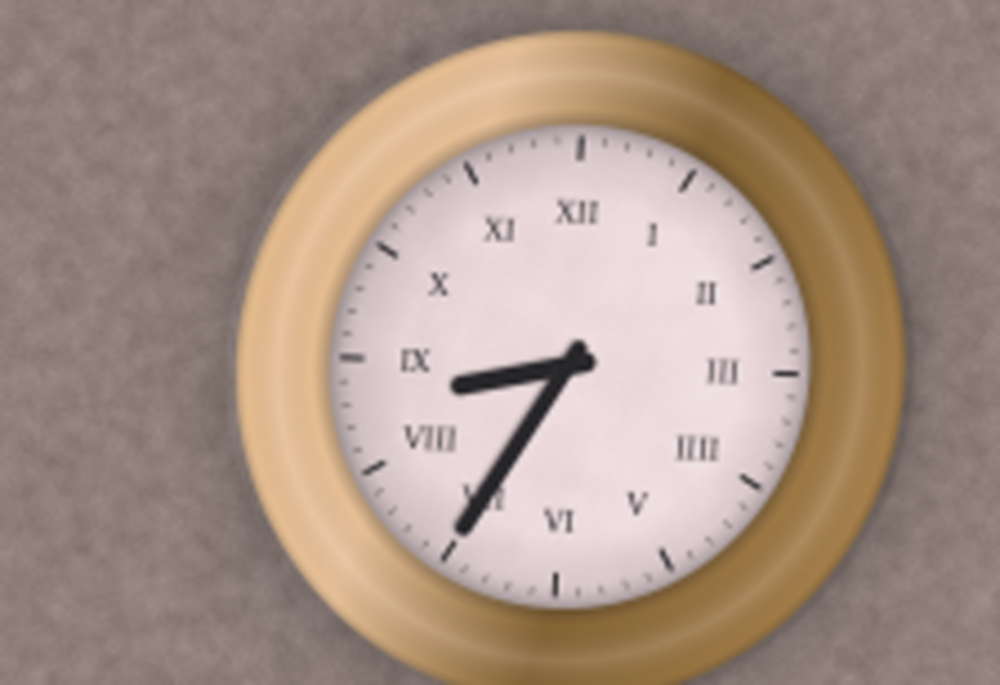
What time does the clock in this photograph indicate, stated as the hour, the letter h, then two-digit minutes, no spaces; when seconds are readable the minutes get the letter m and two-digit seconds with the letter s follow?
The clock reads 8h35
